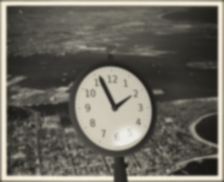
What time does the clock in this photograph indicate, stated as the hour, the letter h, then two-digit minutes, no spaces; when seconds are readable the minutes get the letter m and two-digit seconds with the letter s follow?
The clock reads 1h56
